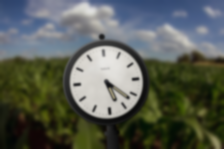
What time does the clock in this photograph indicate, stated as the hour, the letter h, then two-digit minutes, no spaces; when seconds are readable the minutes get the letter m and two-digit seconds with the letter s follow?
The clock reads 5h22
